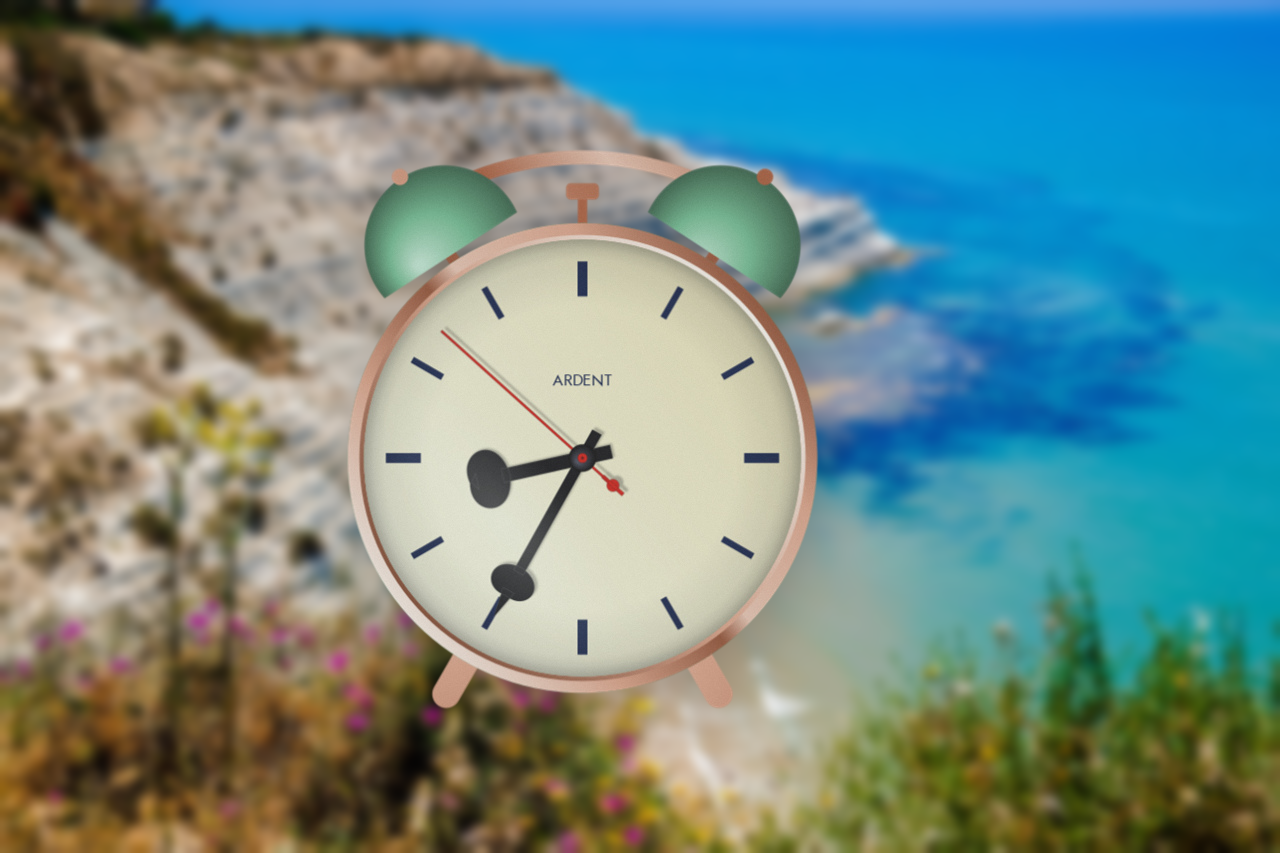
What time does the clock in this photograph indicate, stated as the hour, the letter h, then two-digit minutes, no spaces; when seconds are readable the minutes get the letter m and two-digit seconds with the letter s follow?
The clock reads 8h34m52s
